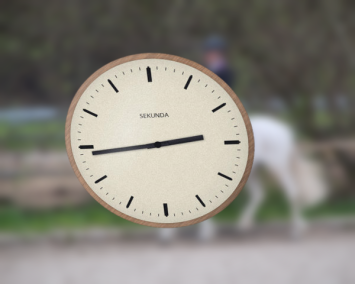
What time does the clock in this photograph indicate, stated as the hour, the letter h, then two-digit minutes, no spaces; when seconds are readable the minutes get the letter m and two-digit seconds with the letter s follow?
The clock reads 2h44
